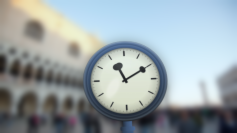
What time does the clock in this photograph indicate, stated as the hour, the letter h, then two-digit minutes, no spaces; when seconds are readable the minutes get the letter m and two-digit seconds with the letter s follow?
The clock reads 11h10
